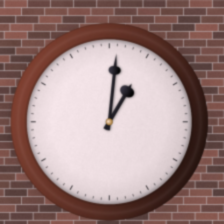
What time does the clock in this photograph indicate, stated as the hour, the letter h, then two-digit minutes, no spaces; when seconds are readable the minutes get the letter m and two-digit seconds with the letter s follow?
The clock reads 1h01
